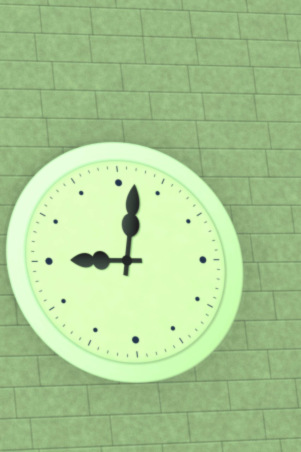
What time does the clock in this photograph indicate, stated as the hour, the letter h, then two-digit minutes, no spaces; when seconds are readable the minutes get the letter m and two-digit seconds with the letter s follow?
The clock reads 9h02
